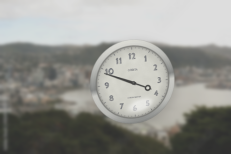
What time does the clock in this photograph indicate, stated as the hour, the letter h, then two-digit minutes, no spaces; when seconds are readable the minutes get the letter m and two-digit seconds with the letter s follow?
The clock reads 3h49
